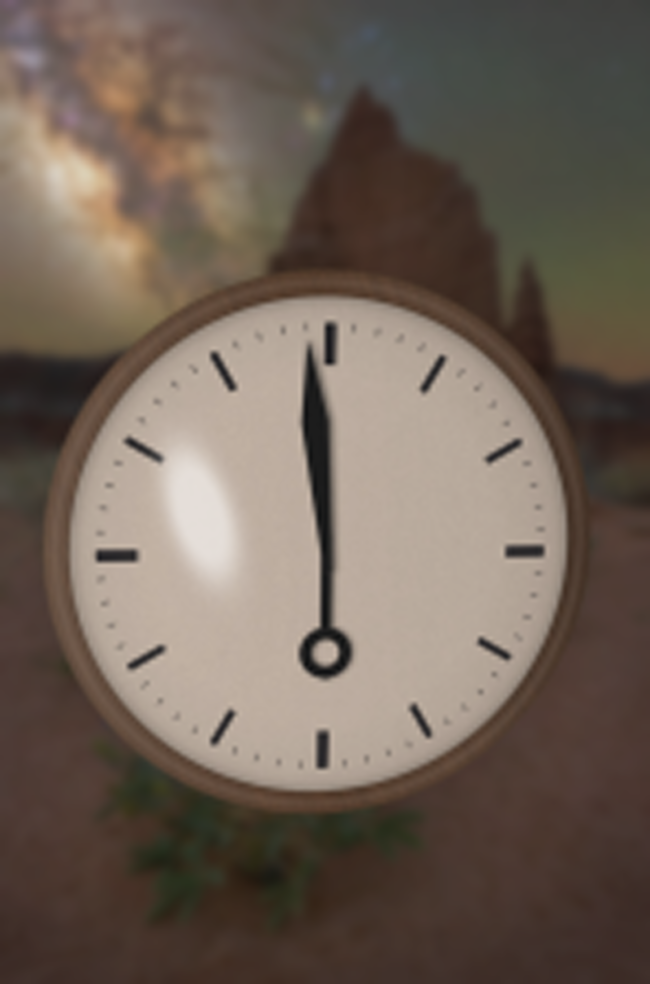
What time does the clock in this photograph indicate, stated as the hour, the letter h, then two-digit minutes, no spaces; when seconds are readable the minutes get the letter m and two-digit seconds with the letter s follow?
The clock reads 5h59
